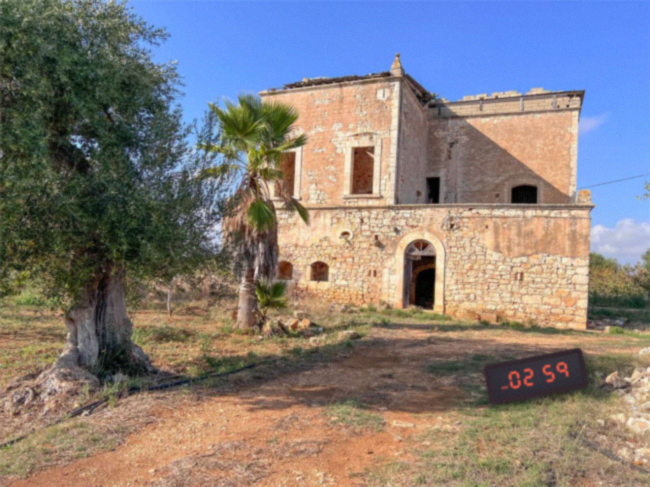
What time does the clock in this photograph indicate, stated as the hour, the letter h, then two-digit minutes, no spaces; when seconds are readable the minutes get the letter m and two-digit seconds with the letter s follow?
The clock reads 2h59
